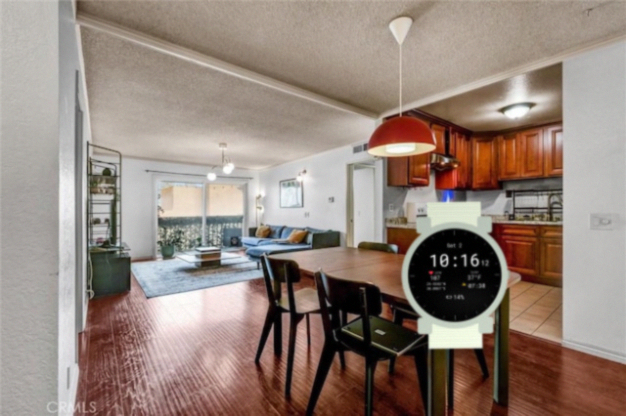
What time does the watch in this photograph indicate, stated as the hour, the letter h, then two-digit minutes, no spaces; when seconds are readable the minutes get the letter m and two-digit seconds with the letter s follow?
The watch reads 10h16
